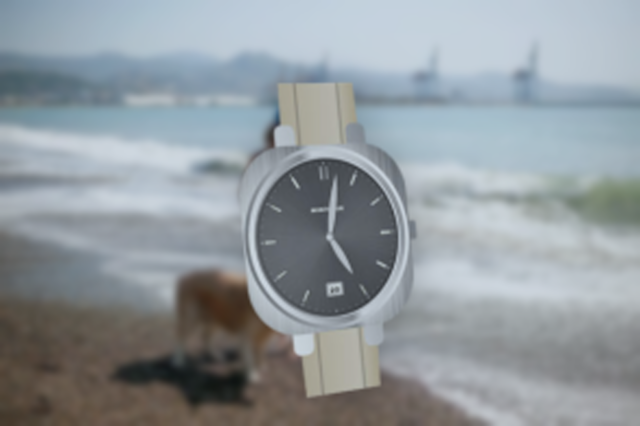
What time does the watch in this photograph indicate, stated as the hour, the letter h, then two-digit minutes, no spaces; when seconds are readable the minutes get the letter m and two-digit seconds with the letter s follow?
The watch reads 5h02
